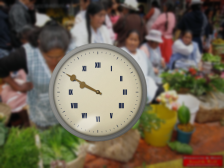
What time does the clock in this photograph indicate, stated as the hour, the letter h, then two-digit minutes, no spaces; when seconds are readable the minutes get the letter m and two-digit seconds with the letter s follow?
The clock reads 9h50
